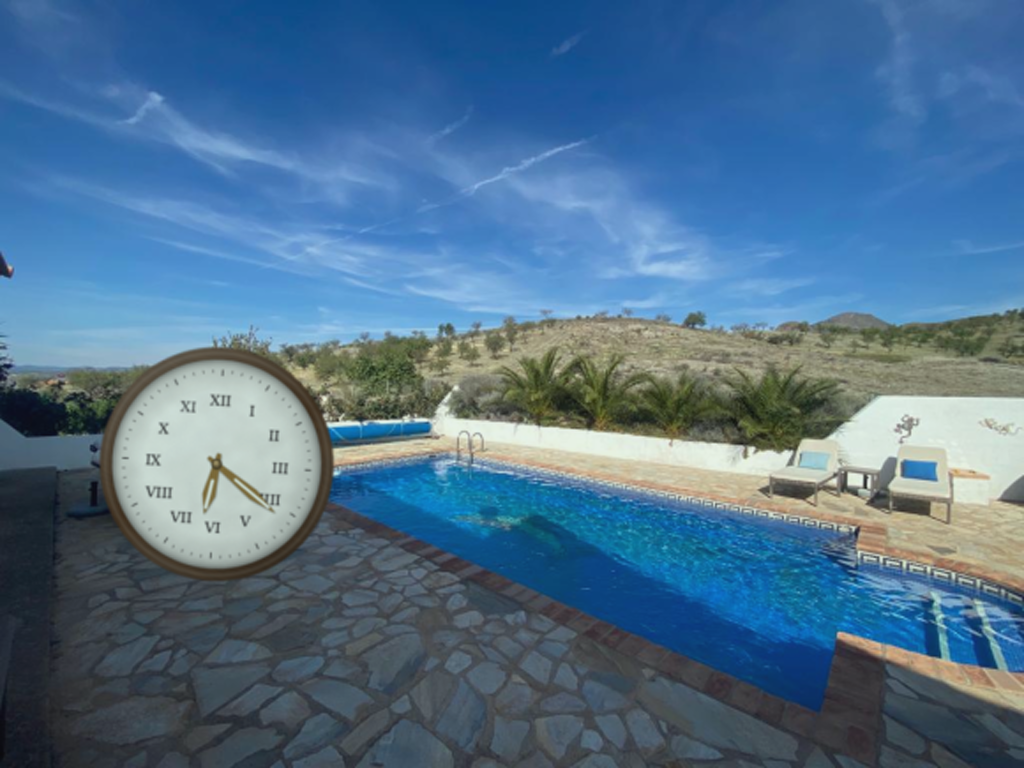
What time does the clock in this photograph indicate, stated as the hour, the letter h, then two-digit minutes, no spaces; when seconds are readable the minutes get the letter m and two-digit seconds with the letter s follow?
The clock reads 6h21
